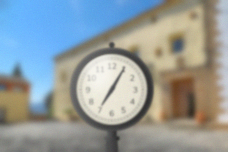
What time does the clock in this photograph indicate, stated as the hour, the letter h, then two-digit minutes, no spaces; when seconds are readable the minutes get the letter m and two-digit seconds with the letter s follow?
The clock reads 7h05
